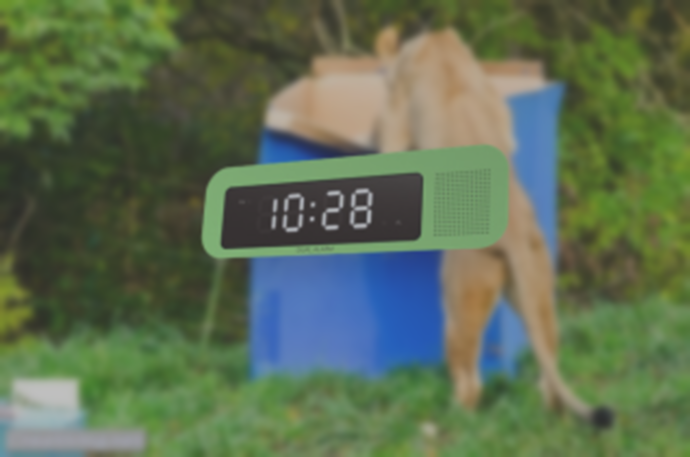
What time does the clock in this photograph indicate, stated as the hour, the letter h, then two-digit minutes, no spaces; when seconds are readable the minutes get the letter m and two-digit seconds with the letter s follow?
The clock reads 10h28
